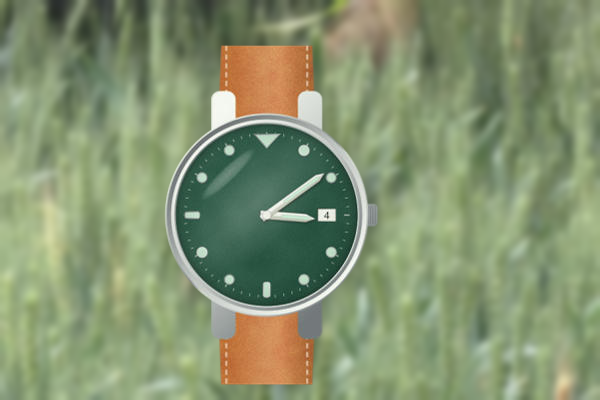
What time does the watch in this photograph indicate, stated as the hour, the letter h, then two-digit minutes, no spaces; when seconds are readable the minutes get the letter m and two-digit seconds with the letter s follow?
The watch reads 3h09
